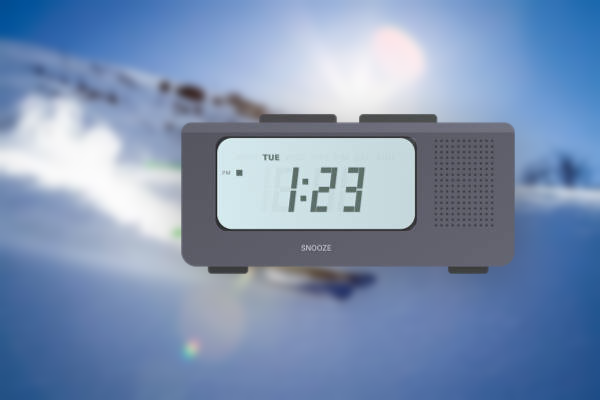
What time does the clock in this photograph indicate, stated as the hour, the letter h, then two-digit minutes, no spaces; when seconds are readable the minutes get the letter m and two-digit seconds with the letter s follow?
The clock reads 1h23
